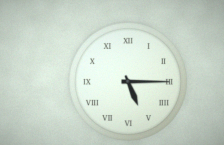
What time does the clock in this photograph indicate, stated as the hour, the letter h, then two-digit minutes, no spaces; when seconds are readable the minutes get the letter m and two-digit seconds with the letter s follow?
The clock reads 5h15
